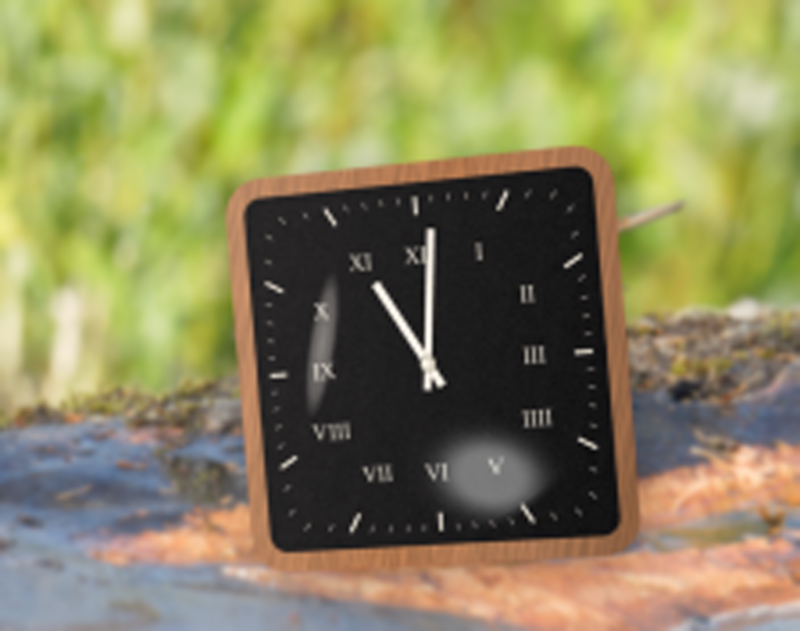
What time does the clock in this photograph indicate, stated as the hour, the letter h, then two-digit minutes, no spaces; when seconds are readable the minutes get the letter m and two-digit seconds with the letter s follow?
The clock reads 11h01
